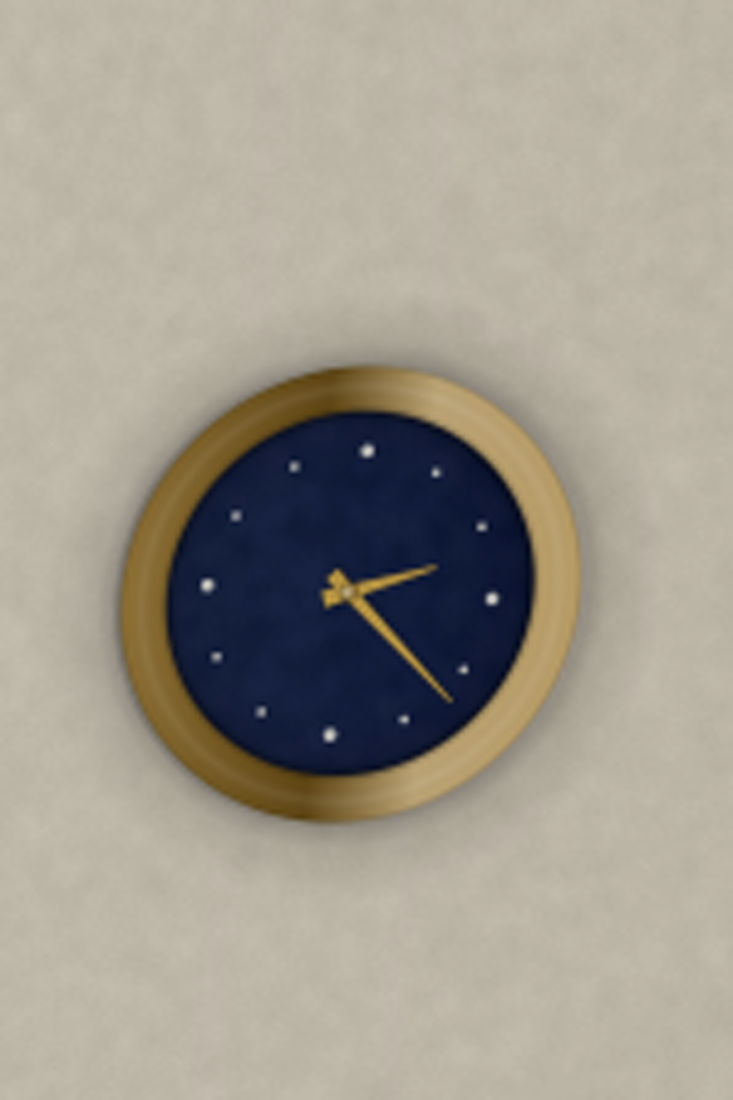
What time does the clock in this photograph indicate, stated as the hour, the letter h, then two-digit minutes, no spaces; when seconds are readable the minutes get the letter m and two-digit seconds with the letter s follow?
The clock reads 2h22
